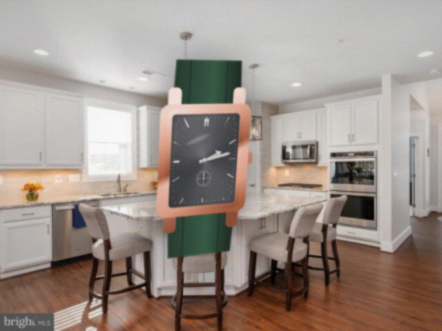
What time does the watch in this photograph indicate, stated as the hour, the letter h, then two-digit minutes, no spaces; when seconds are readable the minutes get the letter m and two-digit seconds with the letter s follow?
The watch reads 2h13
